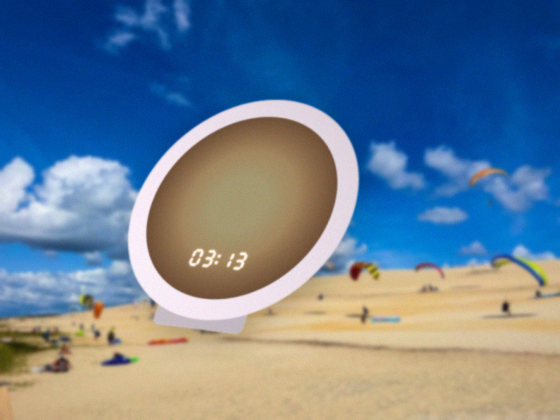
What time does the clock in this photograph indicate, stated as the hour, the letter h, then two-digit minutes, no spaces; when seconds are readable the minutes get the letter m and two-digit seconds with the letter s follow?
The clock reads 3h13
